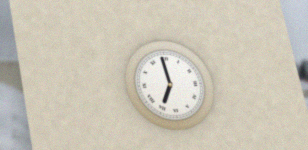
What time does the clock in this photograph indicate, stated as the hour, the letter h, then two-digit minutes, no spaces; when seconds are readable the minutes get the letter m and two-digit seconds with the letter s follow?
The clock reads 6h59
